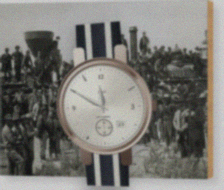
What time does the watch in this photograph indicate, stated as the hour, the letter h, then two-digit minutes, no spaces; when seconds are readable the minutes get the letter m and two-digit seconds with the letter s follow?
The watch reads 11h50
